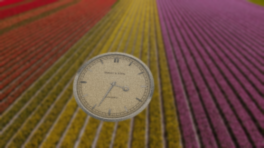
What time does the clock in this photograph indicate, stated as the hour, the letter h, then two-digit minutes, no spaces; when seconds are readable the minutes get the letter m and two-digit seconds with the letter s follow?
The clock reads 3h34
